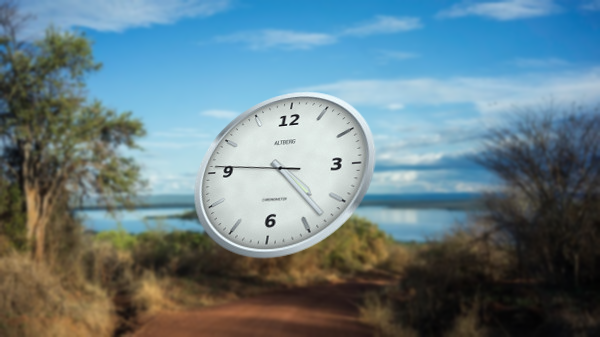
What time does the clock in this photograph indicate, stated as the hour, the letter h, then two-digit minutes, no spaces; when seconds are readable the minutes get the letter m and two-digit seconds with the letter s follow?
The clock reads 4h22m46s
